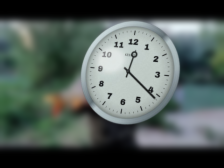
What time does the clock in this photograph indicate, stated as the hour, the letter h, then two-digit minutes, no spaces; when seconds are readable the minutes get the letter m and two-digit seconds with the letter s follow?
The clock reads 12h21
